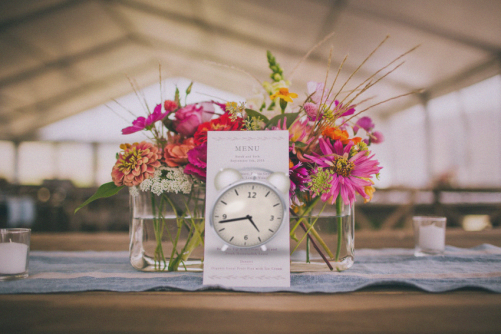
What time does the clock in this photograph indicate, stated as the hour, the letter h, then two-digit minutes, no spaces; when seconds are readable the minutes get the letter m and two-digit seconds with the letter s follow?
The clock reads 4h43
